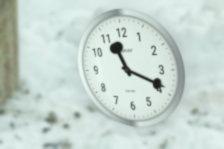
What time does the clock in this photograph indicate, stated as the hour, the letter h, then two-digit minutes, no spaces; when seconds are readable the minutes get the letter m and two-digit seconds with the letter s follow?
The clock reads 11h19
